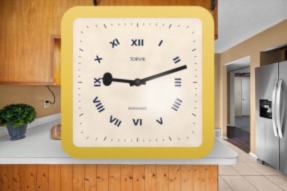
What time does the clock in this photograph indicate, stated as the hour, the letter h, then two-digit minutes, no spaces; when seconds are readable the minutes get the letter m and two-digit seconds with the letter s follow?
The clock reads 9h12
